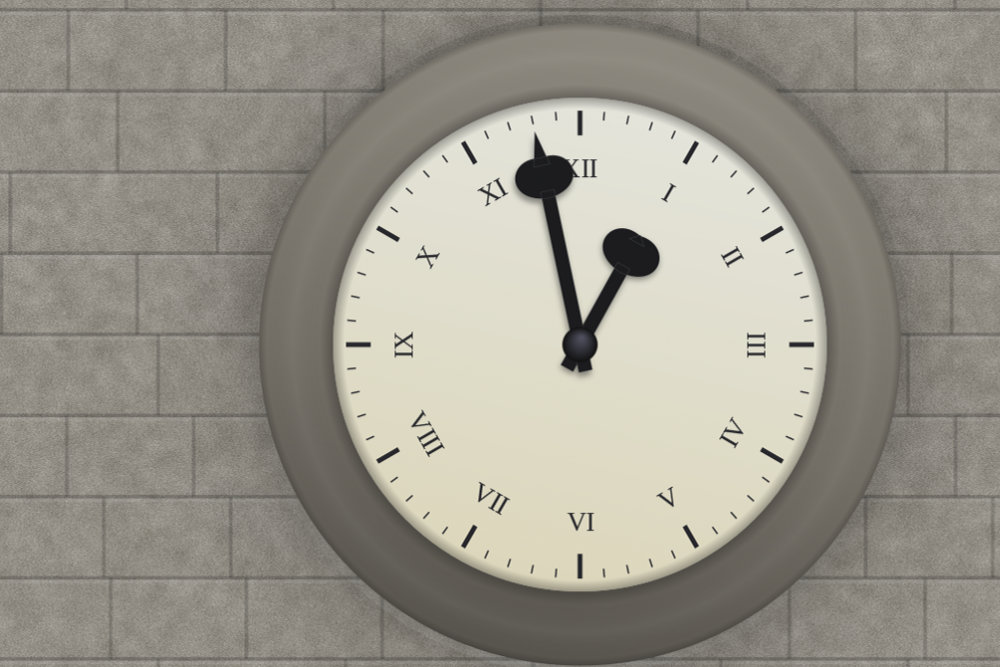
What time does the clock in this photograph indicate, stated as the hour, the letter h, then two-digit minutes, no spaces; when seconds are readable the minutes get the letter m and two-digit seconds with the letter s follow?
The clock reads 12h58
